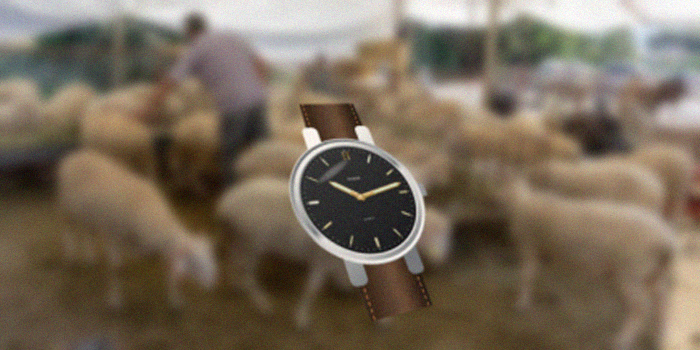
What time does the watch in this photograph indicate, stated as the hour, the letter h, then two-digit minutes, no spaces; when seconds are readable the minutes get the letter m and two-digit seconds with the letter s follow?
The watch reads 10h13
